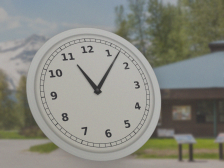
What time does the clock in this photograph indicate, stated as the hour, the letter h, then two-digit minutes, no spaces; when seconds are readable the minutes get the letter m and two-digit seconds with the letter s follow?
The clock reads 11h07
